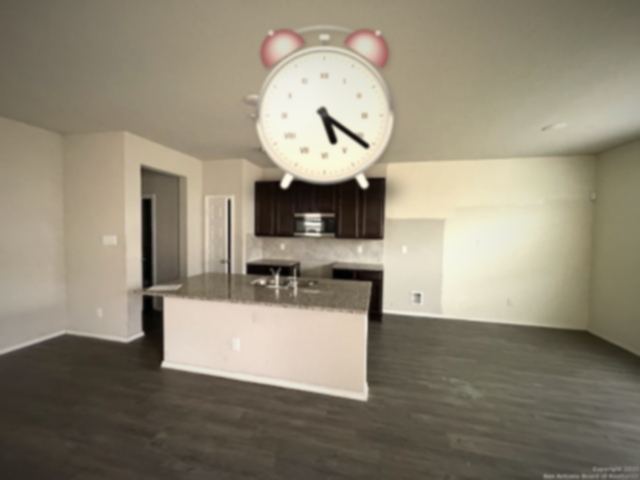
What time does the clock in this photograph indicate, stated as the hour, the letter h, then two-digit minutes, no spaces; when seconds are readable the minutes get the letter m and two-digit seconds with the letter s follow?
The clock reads 5h21
